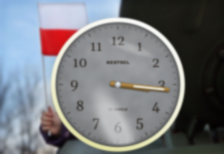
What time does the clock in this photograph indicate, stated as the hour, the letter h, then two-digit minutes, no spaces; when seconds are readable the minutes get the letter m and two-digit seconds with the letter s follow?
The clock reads 3h16
